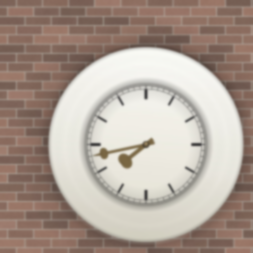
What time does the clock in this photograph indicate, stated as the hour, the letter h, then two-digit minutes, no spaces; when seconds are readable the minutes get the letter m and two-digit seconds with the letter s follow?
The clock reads 7h43
